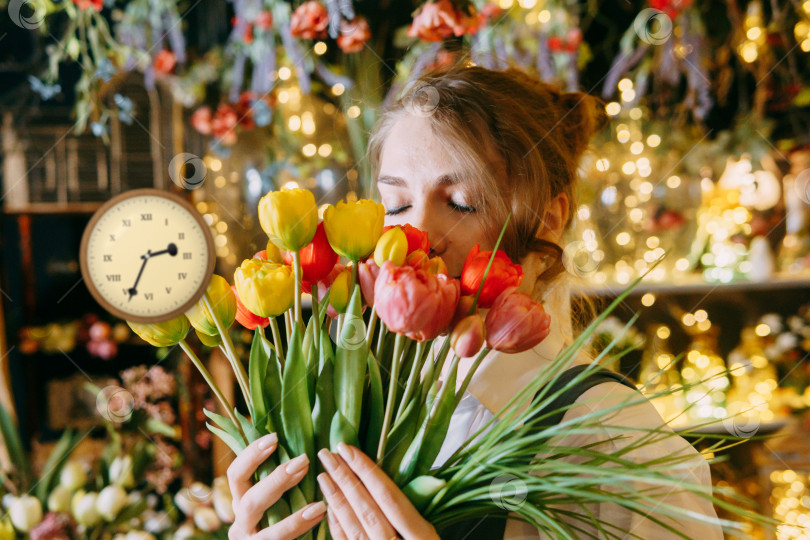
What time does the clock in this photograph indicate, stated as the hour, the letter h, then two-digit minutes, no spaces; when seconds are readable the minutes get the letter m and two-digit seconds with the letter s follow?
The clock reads 2h34
